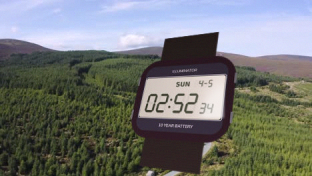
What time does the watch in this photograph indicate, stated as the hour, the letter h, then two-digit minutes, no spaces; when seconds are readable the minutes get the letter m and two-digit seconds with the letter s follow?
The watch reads 2h52m34s
